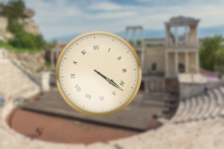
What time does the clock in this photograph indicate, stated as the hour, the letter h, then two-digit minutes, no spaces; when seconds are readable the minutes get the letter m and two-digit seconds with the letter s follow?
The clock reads 4h22
